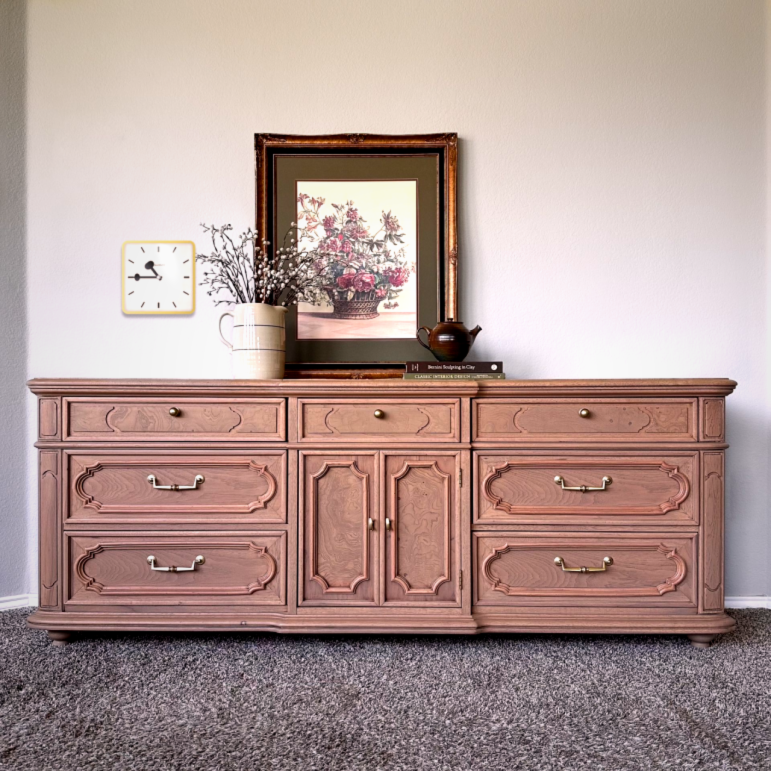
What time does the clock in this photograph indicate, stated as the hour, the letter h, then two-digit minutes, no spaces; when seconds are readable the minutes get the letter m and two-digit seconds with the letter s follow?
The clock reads 10h45
